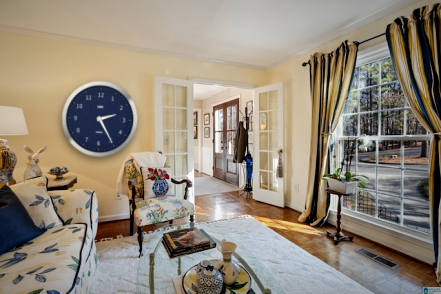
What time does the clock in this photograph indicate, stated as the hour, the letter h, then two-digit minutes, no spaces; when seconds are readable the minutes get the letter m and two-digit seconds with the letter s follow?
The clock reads 2h25
